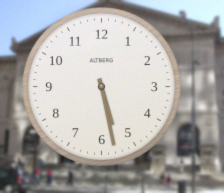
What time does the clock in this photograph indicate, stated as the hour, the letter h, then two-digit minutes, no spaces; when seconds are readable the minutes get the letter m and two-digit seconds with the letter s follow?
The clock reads 5h28
